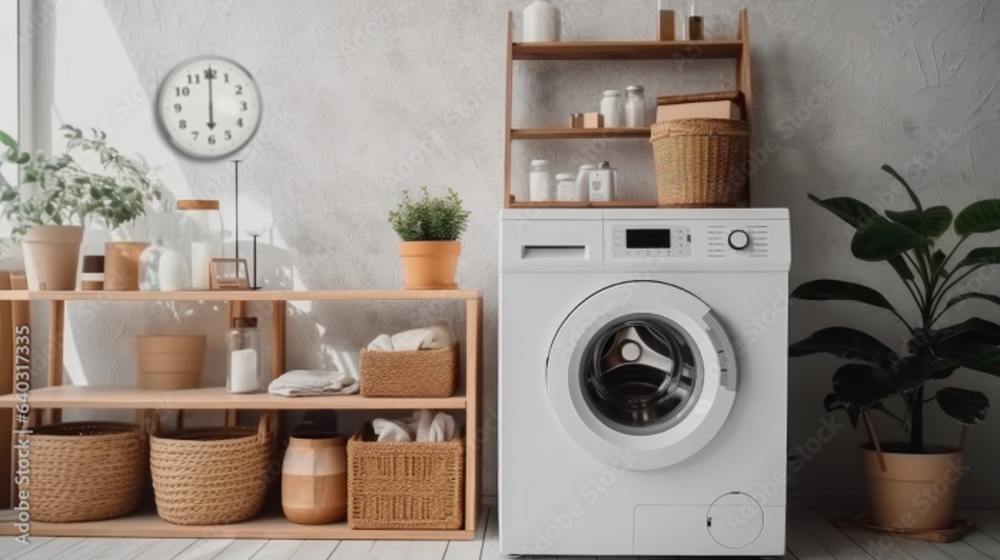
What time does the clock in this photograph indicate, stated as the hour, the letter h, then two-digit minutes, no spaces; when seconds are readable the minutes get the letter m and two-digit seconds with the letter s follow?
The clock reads 6h00
